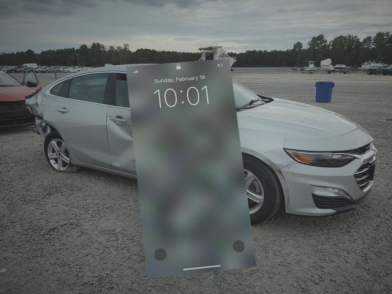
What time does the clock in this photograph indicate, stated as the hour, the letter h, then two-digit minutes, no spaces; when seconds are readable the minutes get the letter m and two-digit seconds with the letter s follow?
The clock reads 10h01
